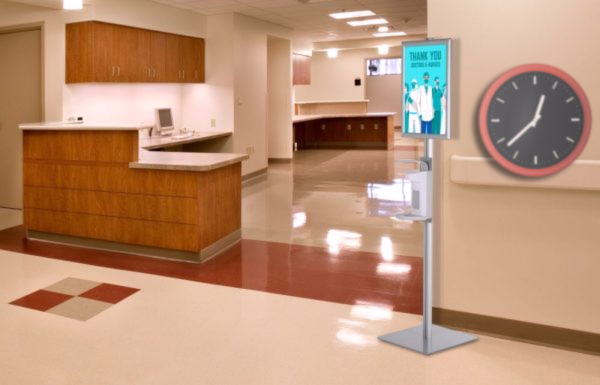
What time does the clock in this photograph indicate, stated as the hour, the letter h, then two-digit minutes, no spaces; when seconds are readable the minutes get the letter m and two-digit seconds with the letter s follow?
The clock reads 12h38
